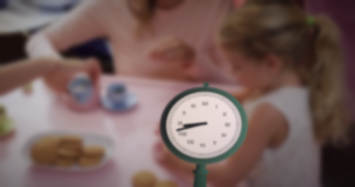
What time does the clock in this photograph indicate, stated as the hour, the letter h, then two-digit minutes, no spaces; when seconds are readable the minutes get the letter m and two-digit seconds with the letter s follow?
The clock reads 8h42
